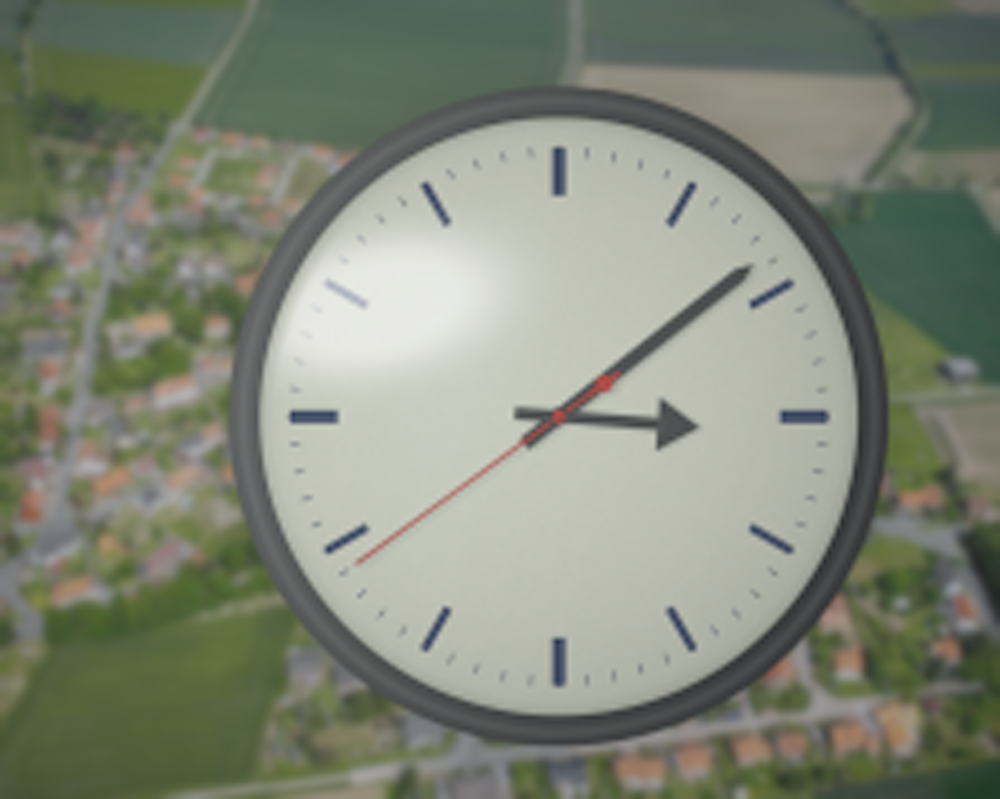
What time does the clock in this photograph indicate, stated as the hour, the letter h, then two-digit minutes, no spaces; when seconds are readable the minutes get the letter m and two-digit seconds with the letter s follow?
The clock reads 3h08m39s
